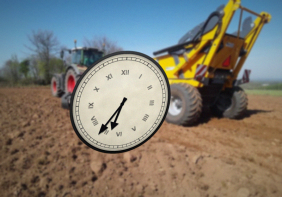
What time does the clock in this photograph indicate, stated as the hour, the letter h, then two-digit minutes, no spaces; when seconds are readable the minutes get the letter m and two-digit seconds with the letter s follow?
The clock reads 6h36
